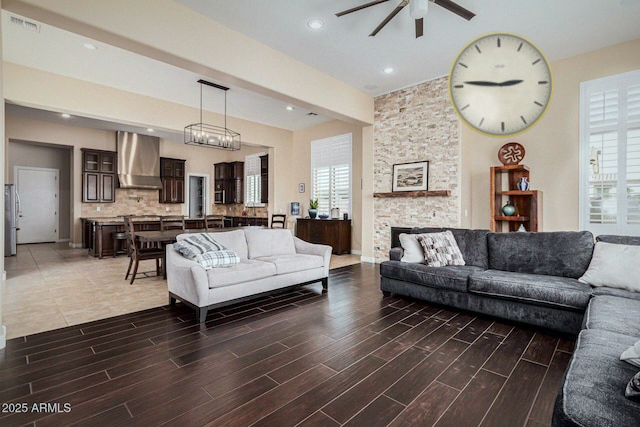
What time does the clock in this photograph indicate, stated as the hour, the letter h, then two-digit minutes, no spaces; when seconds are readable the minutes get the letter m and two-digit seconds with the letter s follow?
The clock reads 2h46
